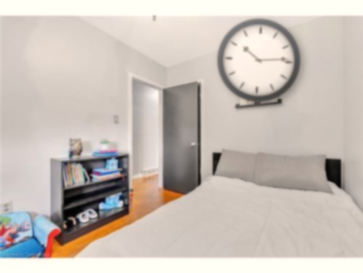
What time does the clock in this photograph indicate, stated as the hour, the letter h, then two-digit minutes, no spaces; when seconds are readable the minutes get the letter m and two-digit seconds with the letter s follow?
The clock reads 10h14
